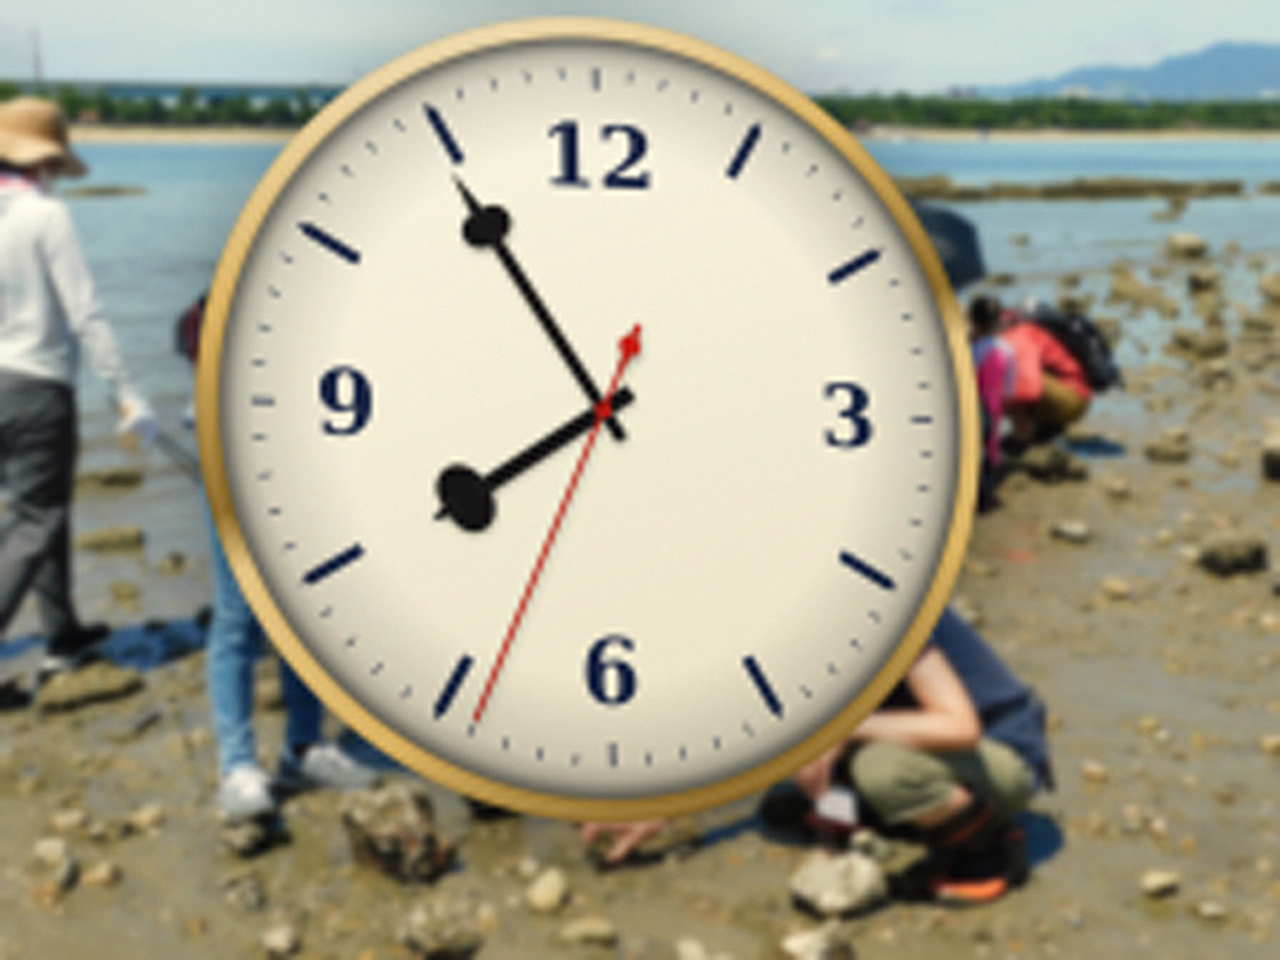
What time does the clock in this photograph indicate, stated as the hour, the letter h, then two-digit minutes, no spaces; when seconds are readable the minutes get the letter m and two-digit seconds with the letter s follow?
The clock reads 7h54m34s
